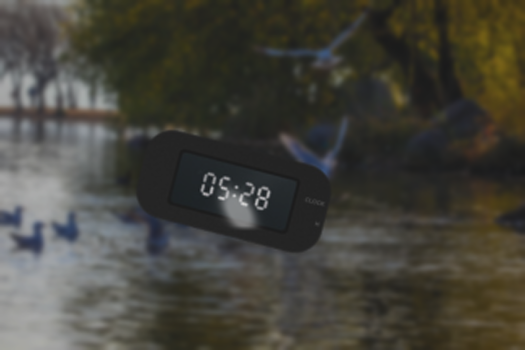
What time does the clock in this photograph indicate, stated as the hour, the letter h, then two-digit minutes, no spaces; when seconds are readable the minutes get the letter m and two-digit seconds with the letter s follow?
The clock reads 5h28
